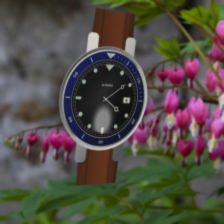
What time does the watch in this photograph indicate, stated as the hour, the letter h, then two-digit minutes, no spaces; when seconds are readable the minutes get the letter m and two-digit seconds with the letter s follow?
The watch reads 4h09
